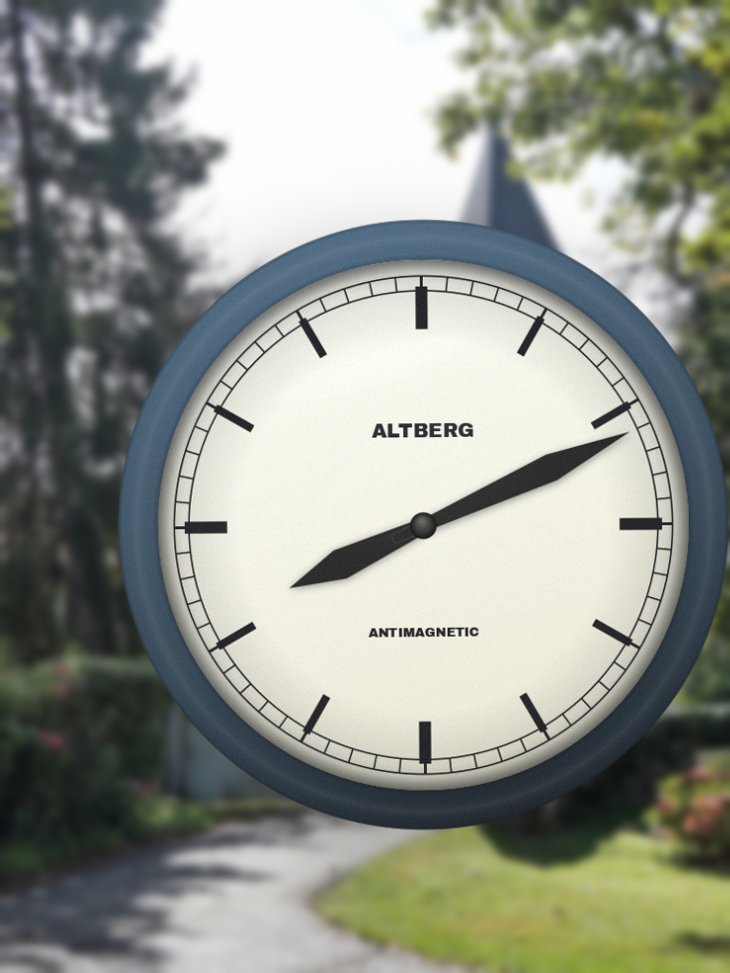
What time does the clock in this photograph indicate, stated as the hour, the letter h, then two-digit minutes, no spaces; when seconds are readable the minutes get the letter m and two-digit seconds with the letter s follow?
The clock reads 8h11
